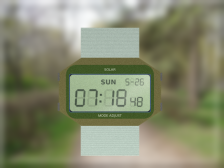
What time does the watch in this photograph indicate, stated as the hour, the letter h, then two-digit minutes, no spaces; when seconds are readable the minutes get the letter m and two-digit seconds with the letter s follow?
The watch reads 7h18m48s
